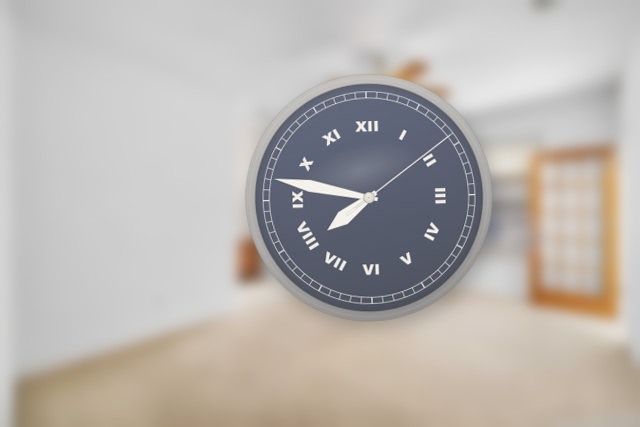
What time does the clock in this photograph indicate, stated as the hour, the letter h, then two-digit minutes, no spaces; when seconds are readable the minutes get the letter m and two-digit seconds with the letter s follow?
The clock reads 7h47m09s
